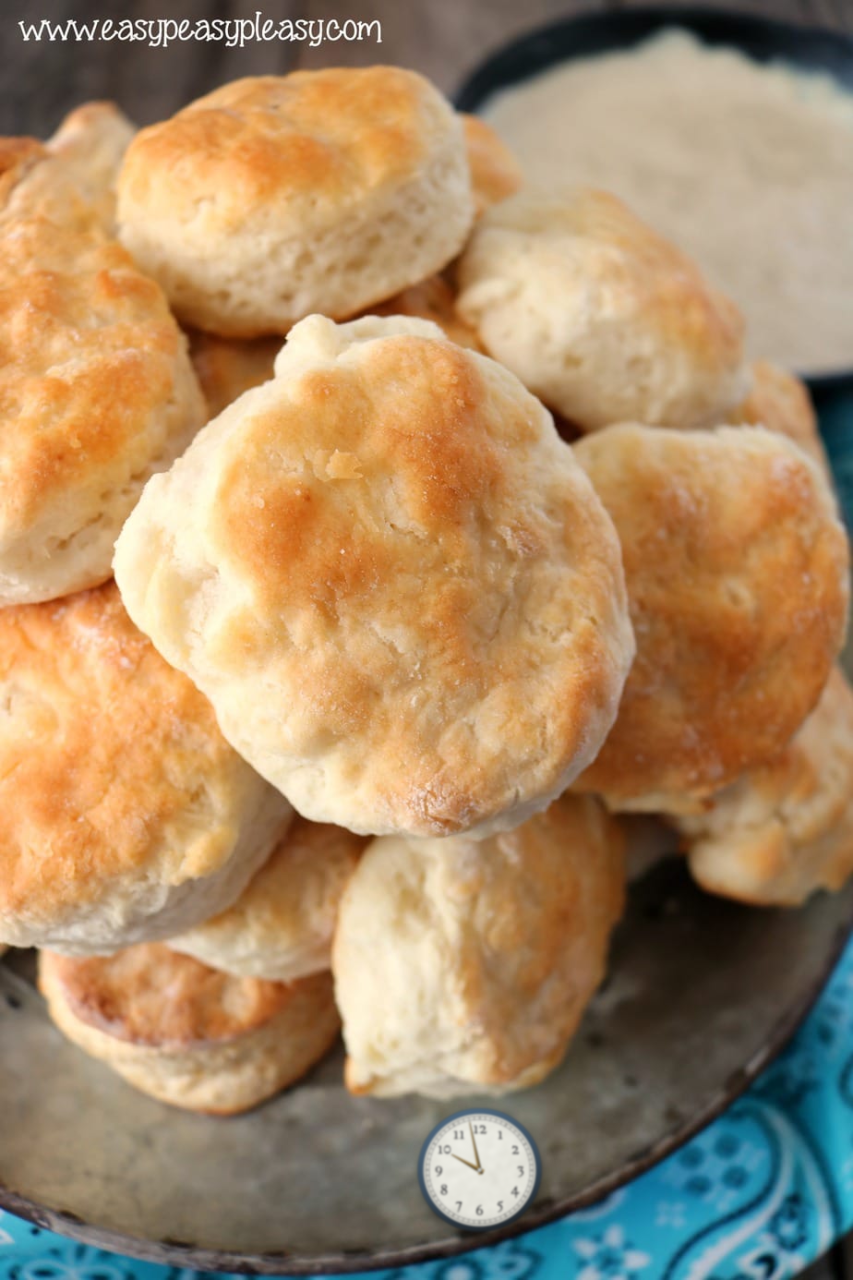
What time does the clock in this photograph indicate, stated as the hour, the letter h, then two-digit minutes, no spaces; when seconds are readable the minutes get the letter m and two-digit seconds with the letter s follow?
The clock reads 9h58
